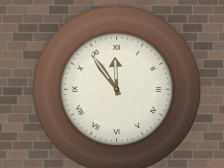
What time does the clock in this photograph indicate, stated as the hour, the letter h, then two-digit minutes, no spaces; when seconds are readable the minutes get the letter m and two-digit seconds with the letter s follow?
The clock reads 11h54
